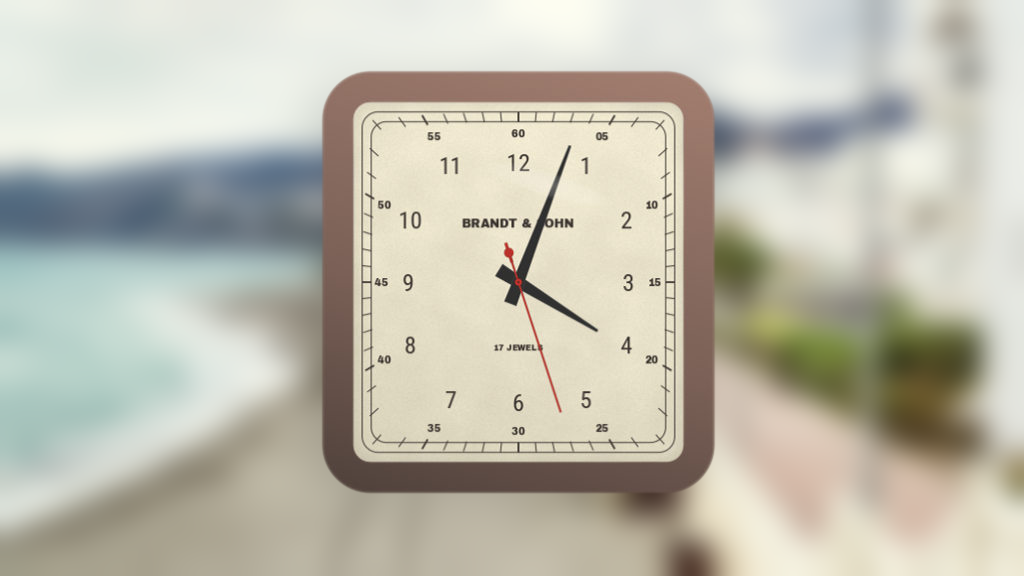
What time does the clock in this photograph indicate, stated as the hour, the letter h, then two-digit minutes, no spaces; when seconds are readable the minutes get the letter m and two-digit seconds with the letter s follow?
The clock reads 4h03m27s
